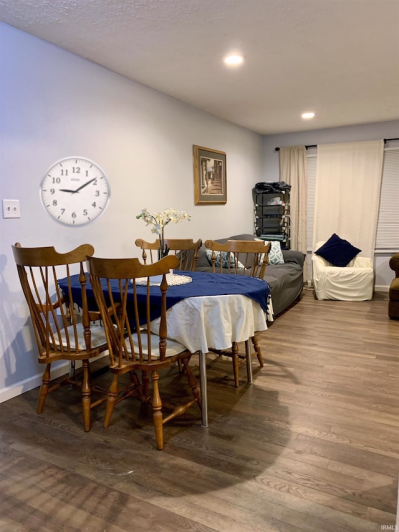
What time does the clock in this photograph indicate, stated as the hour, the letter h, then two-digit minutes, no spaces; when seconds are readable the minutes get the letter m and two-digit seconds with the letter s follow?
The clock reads 9h09
